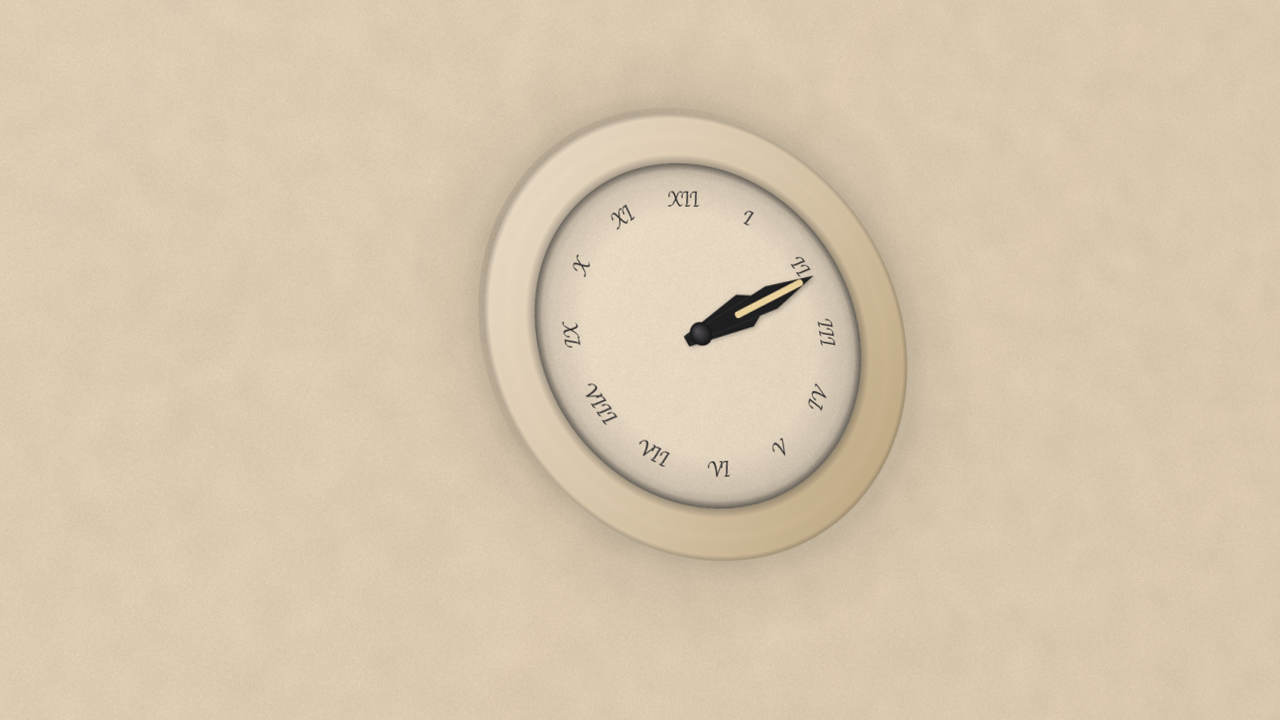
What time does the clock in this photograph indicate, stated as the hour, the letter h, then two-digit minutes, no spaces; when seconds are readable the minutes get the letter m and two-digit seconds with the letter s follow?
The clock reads 2h11
